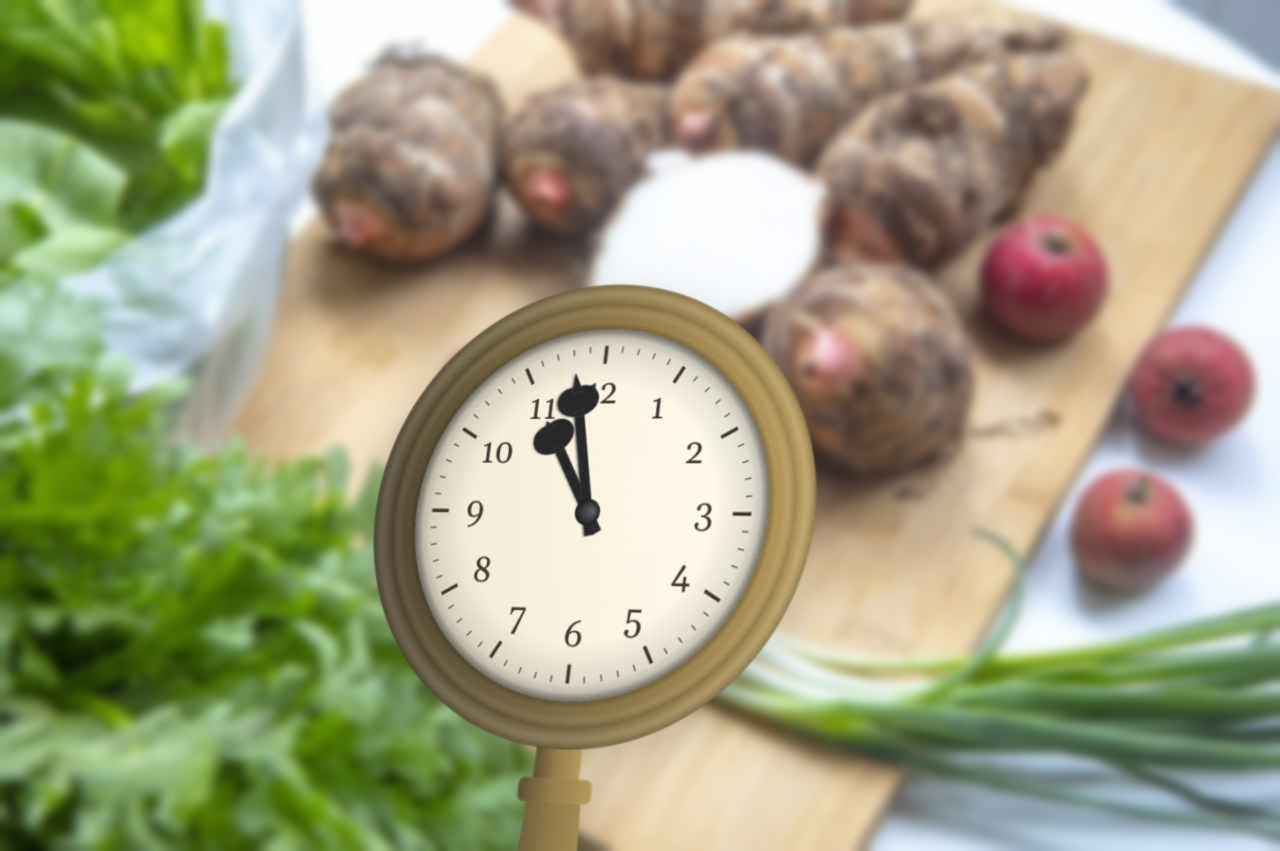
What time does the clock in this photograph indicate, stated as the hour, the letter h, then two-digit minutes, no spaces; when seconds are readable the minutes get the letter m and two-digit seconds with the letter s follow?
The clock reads 10h58
